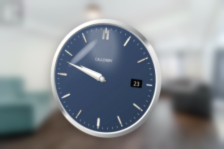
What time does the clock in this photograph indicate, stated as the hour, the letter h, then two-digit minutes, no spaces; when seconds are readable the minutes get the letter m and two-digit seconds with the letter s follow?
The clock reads 9h48
